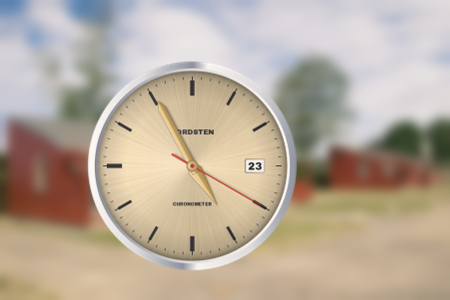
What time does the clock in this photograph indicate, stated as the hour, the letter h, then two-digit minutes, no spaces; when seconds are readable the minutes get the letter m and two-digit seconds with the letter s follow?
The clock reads 4h55m20s
